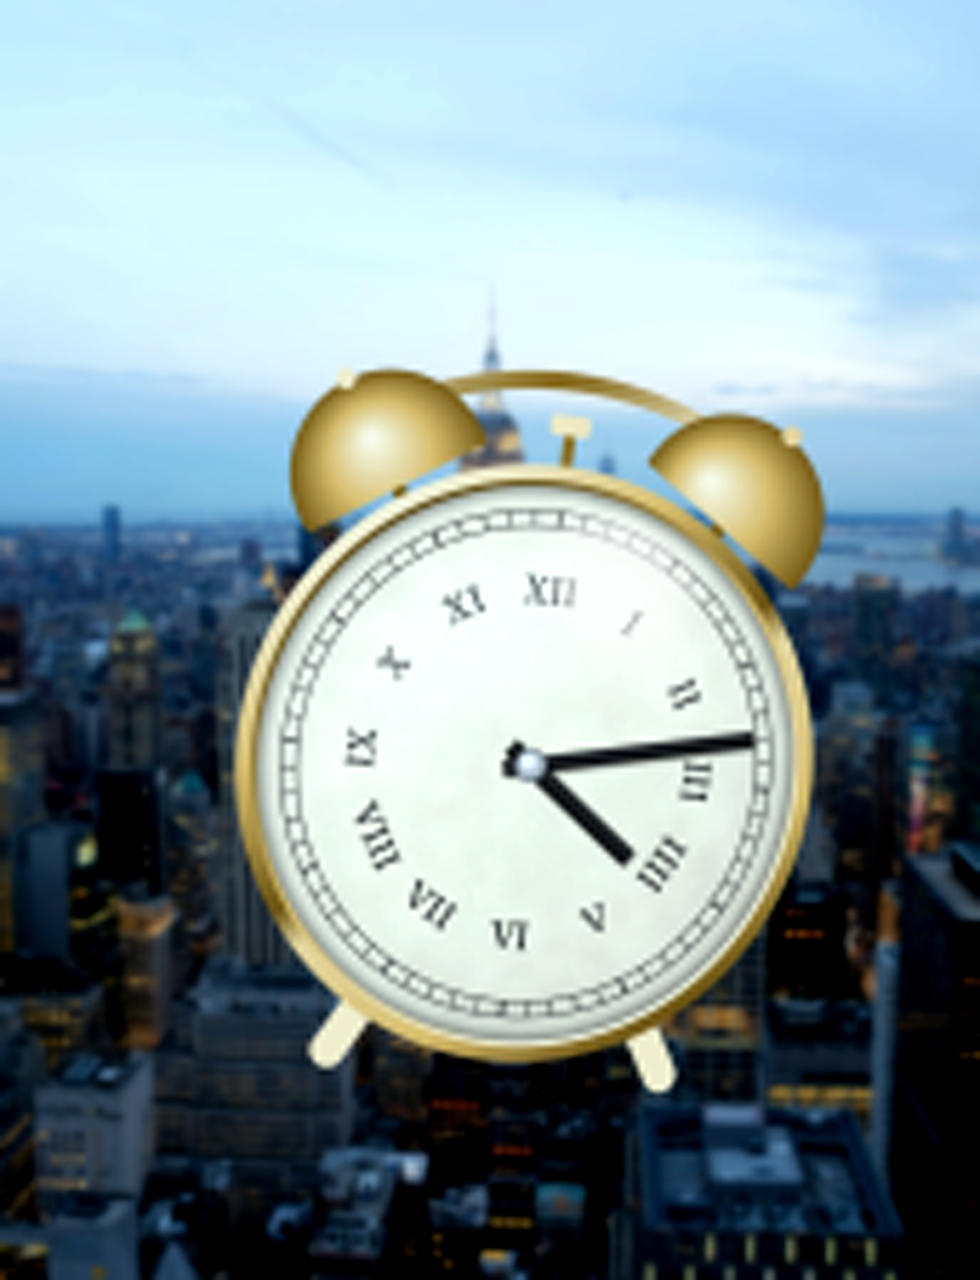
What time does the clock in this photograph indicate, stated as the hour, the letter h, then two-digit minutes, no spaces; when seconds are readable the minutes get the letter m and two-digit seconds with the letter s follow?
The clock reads 4h13
